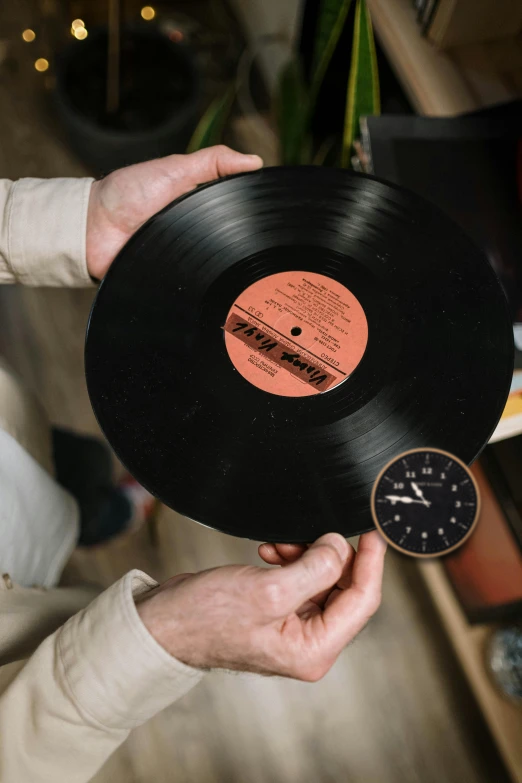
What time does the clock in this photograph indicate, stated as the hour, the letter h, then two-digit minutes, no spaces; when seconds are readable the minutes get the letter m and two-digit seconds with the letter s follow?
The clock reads 10h46
